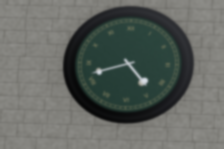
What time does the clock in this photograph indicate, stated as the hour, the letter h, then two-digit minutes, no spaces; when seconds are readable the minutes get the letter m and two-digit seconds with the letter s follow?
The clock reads 4h42
